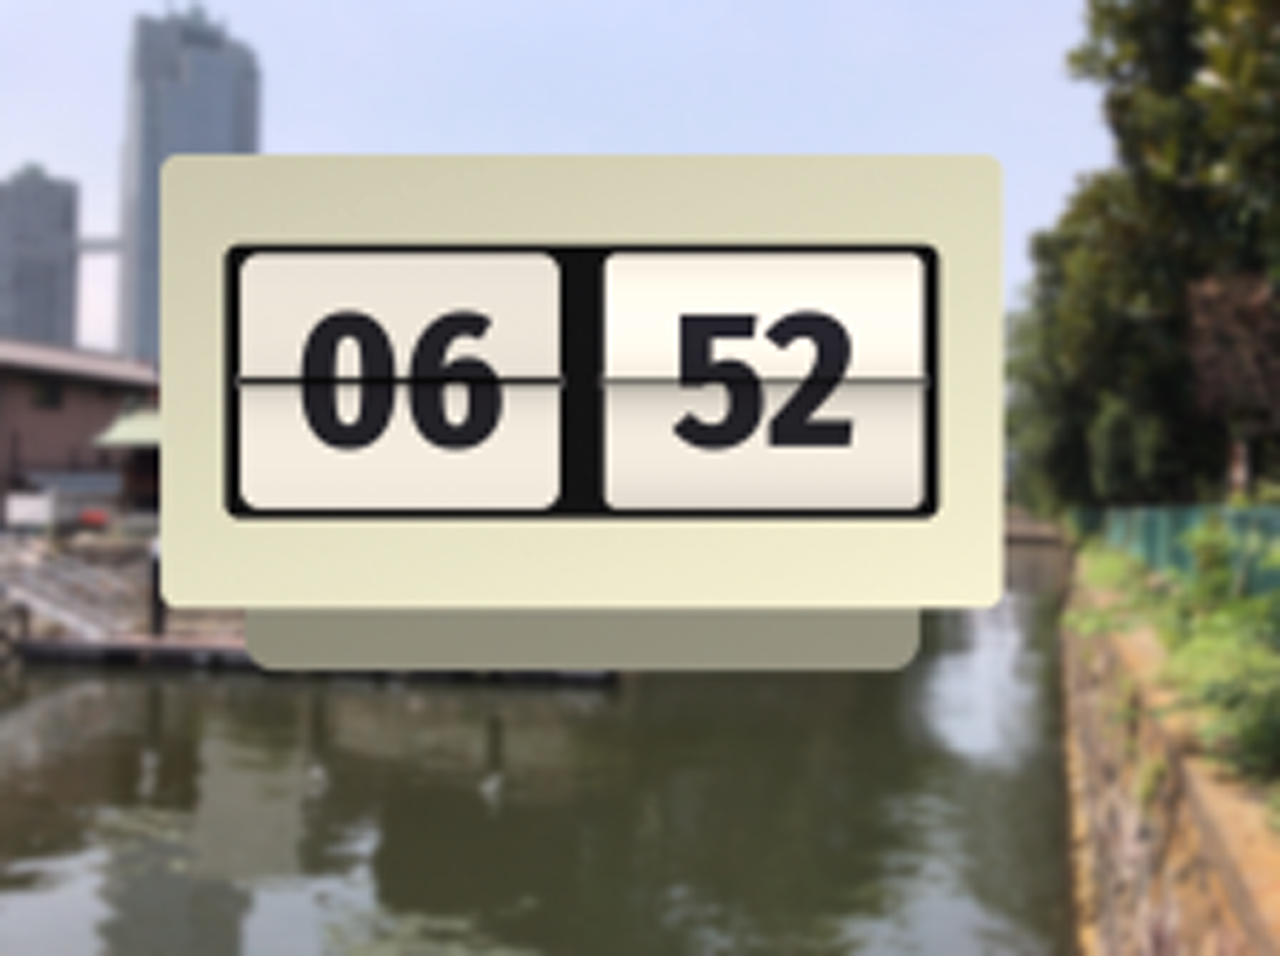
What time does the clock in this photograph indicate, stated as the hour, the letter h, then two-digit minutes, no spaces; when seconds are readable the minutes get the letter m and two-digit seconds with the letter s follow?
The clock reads 6h52
